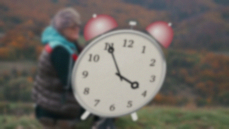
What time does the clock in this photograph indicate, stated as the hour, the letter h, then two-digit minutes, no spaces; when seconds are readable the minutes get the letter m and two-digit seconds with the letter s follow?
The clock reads 3h55
